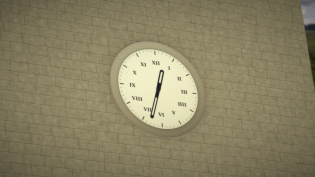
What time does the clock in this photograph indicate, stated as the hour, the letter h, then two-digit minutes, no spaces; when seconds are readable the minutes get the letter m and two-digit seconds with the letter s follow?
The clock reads 12h33
